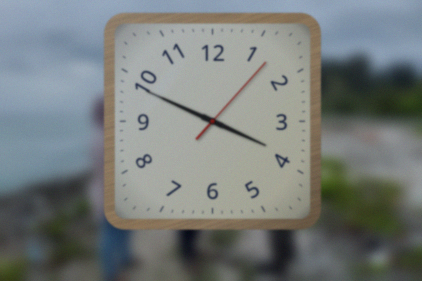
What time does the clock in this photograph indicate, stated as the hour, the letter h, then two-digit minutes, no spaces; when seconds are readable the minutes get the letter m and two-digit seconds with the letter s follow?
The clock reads 3h49m07s
